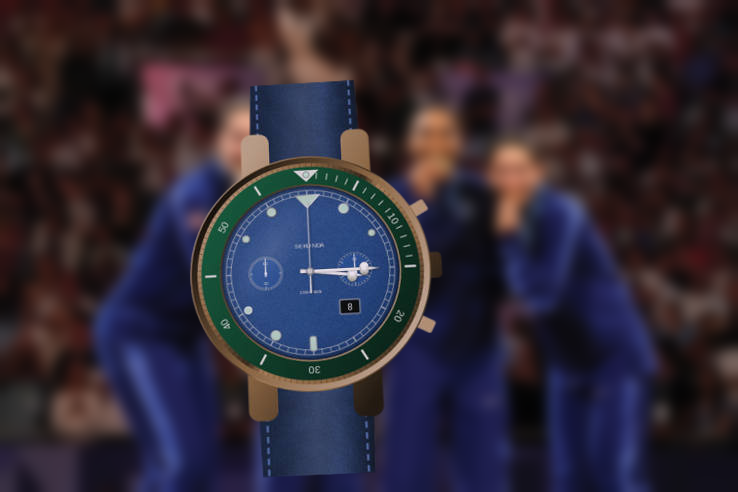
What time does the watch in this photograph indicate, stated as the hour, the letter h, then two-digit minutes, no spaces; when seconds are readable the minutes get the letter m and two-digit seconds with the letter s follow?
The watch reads 3h15
